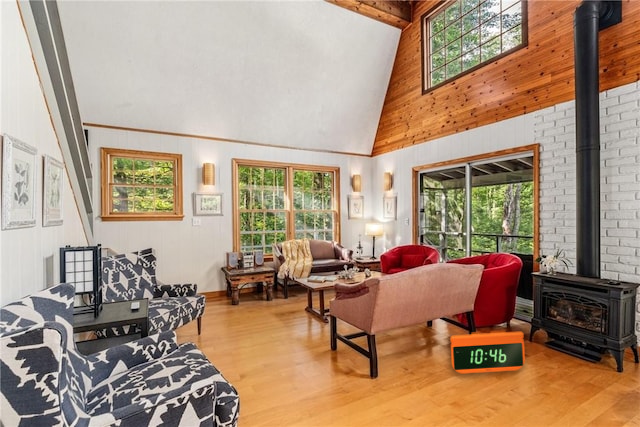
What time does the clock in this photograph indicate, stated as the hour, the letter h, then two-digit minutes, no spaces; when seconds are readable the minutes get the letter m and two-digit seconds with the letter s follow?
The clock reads 10h46
